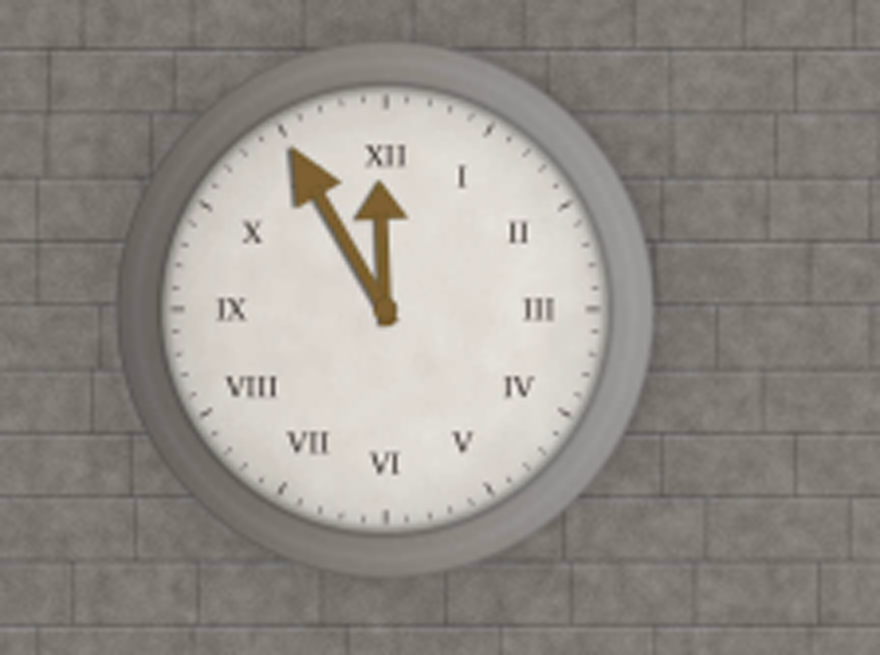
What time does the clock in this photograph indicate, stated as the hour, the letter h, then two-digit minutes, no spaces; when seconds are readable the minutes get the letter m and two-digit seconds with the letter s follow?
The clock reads 11h55
